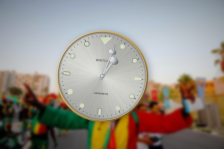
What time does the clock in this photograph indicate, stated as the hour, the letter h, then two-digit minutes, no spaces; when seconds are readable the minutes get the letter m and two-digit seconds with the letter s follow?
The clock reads 1h03
